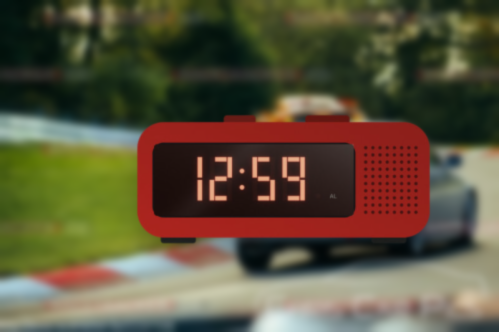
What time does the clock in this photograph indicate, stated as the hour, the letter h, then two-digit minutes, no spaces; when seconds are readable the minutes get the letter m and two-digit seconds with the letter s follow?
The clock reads 12h59
